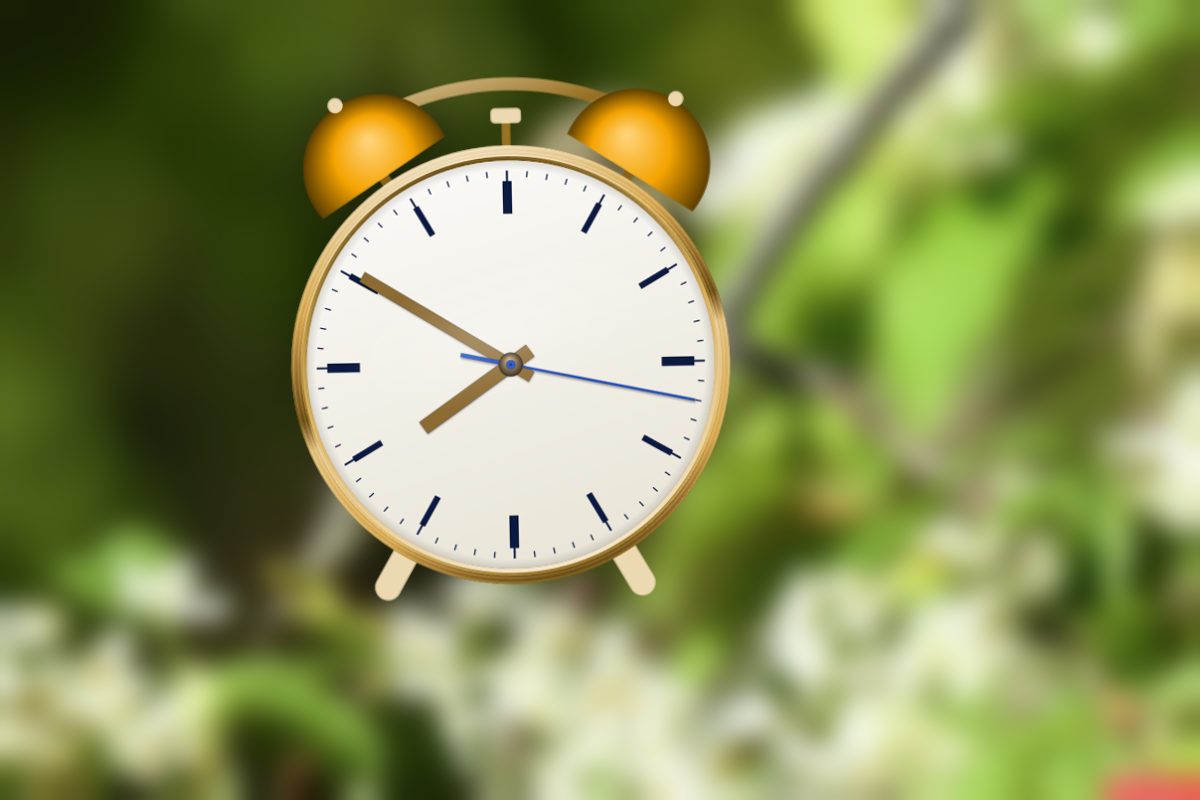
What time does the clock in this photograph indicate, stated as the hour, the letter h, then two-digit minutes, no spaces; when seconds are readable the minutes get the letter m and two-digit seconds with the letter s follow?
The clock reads 7h50m17s
